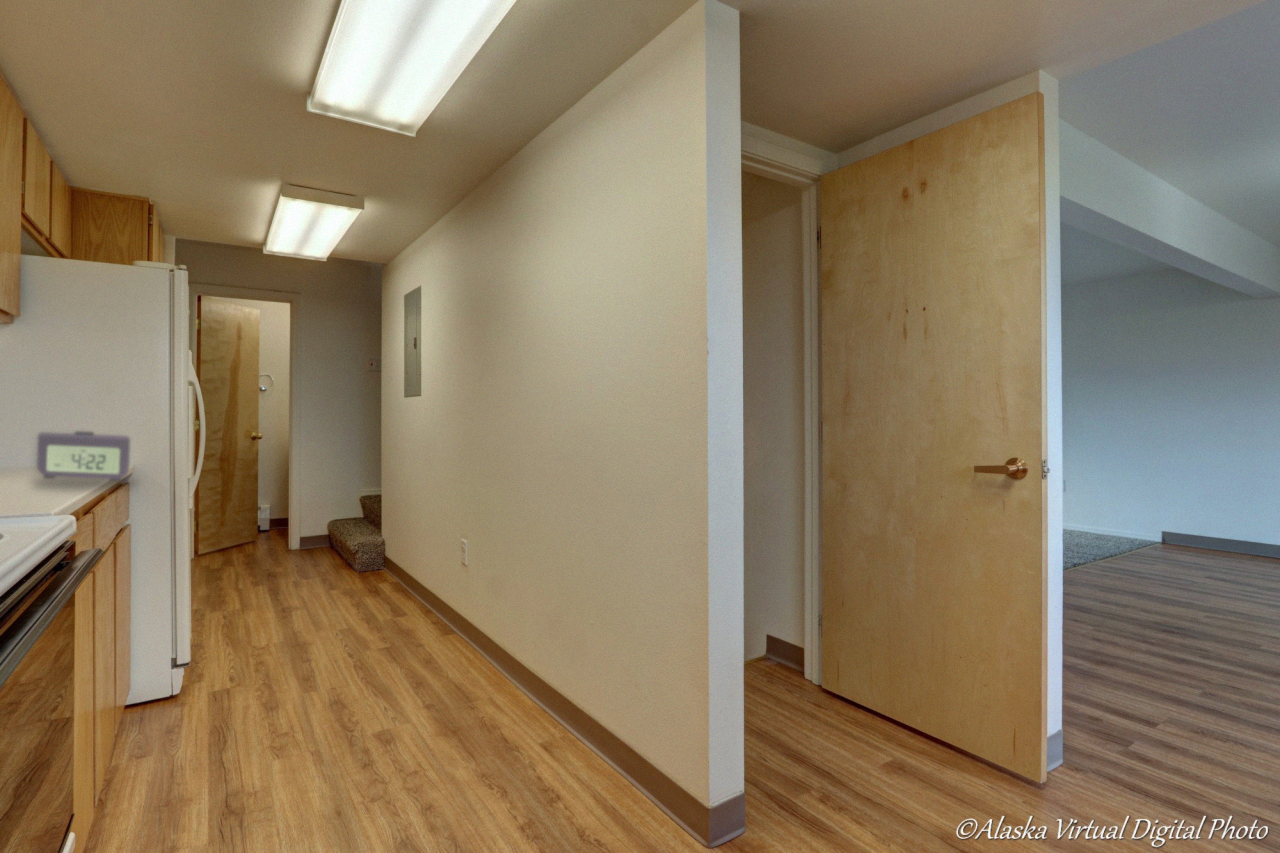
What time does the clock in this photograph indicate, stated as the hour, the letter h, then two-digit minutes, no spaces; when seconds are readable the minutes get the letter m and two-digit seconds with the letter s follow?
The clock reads 4h22
